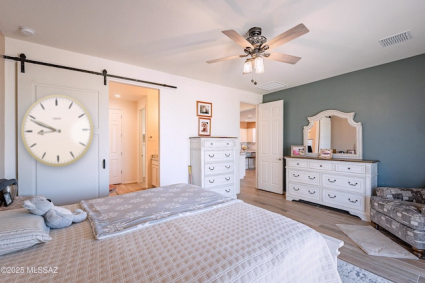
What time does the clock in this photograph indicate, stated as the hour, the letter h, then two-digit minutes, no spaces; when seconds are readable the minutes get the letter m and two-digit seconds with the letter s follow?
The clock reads 8h49
